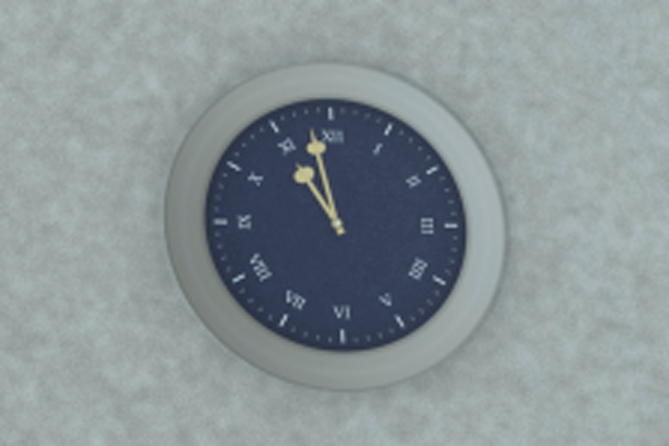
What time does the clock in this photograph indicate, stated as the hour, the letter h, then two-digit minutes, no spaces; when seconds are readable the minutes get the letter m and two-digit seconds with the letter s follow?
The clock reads 10h58
